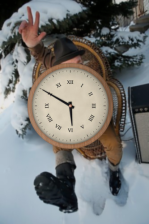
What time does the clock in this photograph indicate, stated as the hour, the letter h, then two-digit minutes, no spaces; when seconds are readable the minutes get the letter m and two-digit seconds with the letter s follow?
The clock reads 5h50
